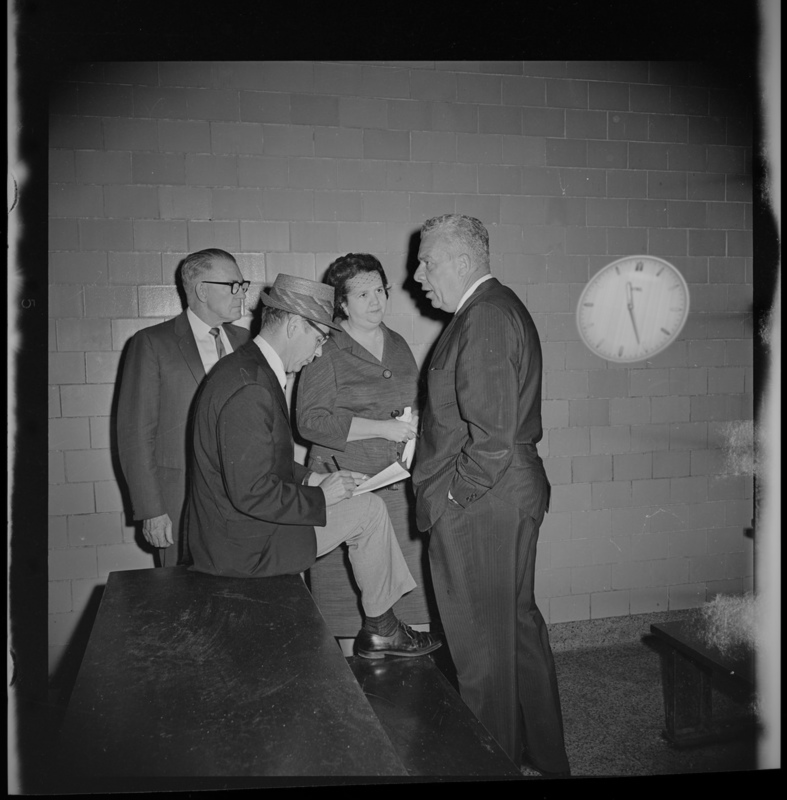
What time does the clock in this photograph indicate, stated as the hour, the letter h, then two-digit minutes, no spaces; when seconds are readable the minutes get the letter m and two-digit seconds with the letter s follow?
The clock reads 11h26
